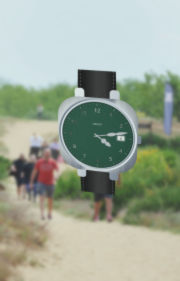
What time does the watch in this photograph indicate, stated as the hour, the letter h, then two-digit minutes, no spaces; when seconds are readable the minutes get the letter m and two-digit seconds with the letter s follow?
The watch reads 4h13
